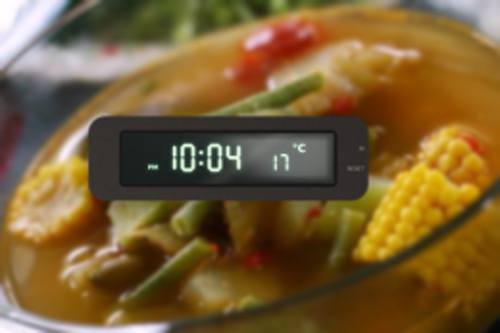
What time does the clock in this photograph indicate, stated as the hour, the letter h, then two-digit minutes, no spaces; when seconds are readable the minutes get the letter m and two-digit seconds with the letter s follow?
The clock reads 10h04
